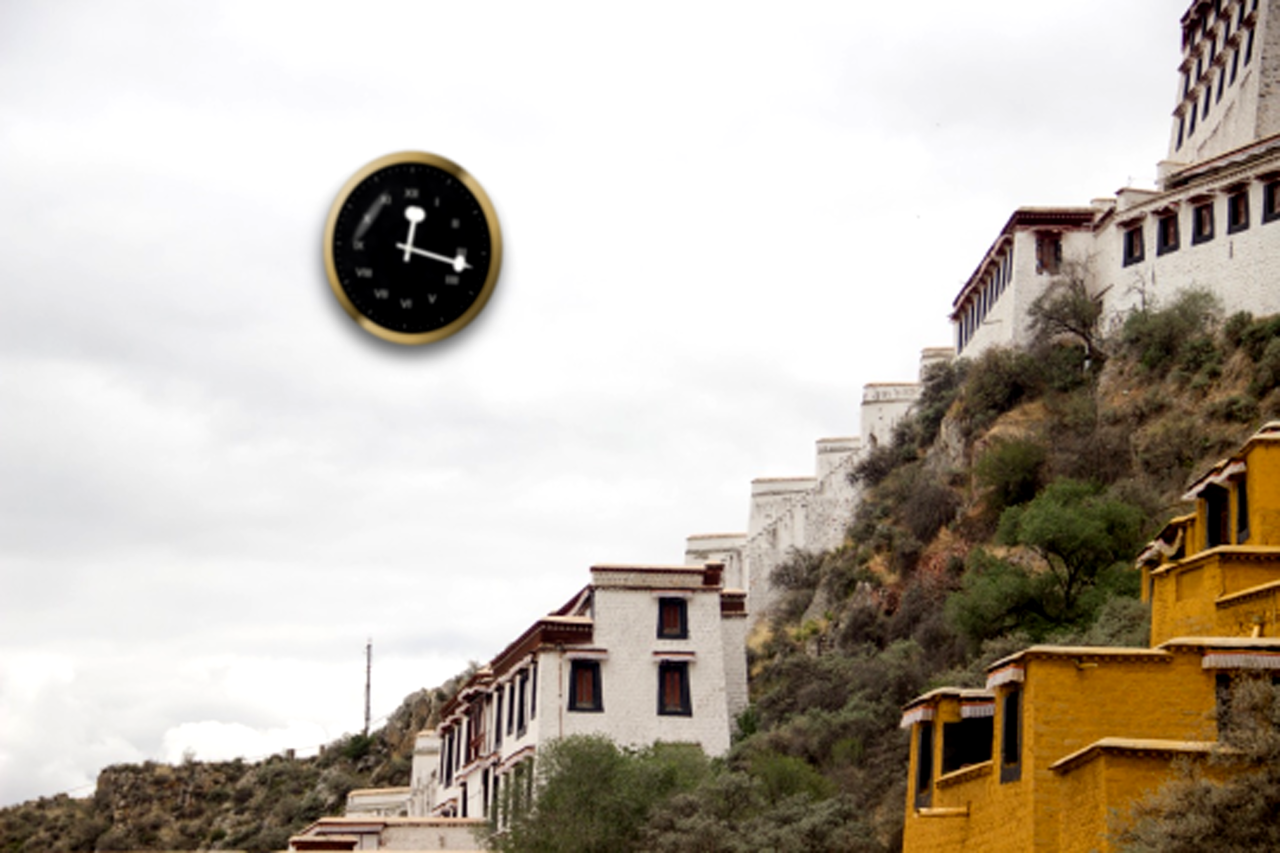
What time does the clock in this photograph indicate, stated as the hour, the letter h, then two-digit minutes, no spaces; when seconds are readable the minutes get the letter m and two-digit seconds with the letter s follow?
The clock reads 12h17
